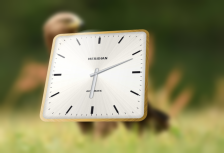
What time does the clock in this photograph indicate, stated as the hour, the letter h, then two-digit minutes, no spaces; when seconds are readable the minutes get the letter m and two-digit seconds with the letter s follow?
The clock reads 6h11
